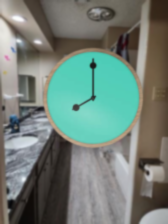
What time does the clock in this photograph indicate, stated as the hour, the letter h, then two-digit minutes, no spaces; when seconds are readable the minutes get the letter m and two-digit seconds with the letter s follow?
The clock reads 8h00
